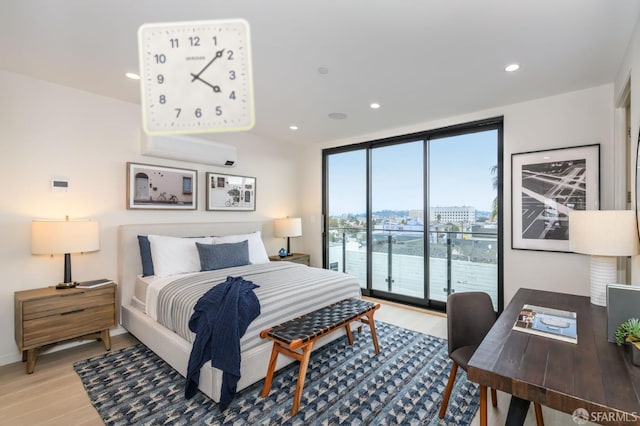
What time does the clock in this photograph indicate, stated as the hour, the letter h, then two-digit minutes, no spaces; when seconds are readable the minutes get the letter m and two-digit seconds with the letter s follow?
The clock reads 4h08
